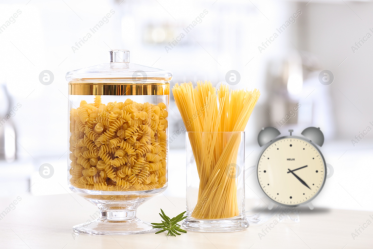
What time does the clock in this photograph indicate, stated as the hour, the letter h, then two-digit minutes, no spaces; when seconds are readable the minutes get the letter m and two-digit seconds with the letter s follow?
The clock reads 2h22
